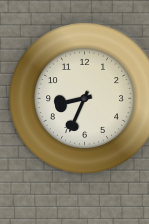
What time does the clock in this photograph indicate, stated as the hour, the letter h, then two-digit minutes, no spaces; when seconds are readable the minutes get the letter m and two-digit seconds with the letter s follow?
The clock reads 8h34
